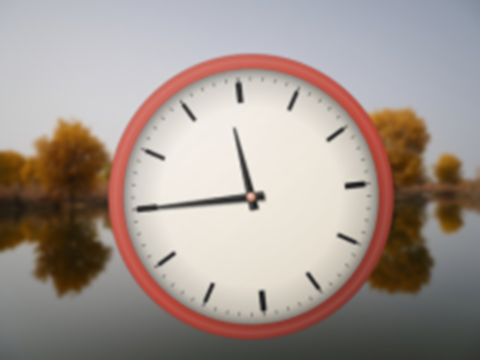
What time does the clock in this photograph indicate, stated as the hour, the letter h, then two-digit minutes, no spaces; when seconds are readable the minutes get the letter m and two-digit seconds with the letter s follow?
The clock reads 11h45
